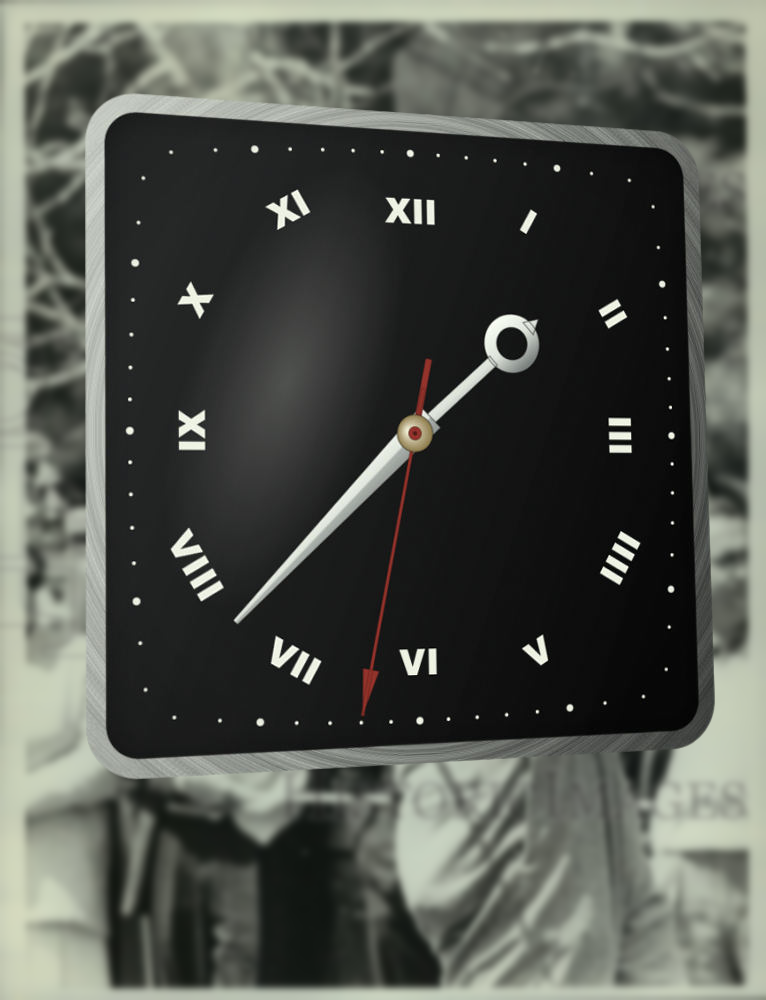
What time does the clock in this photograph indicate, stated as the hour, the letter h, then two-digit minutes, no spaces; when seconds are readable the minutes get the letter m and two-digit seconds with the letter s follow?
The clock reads 1h37m32s
